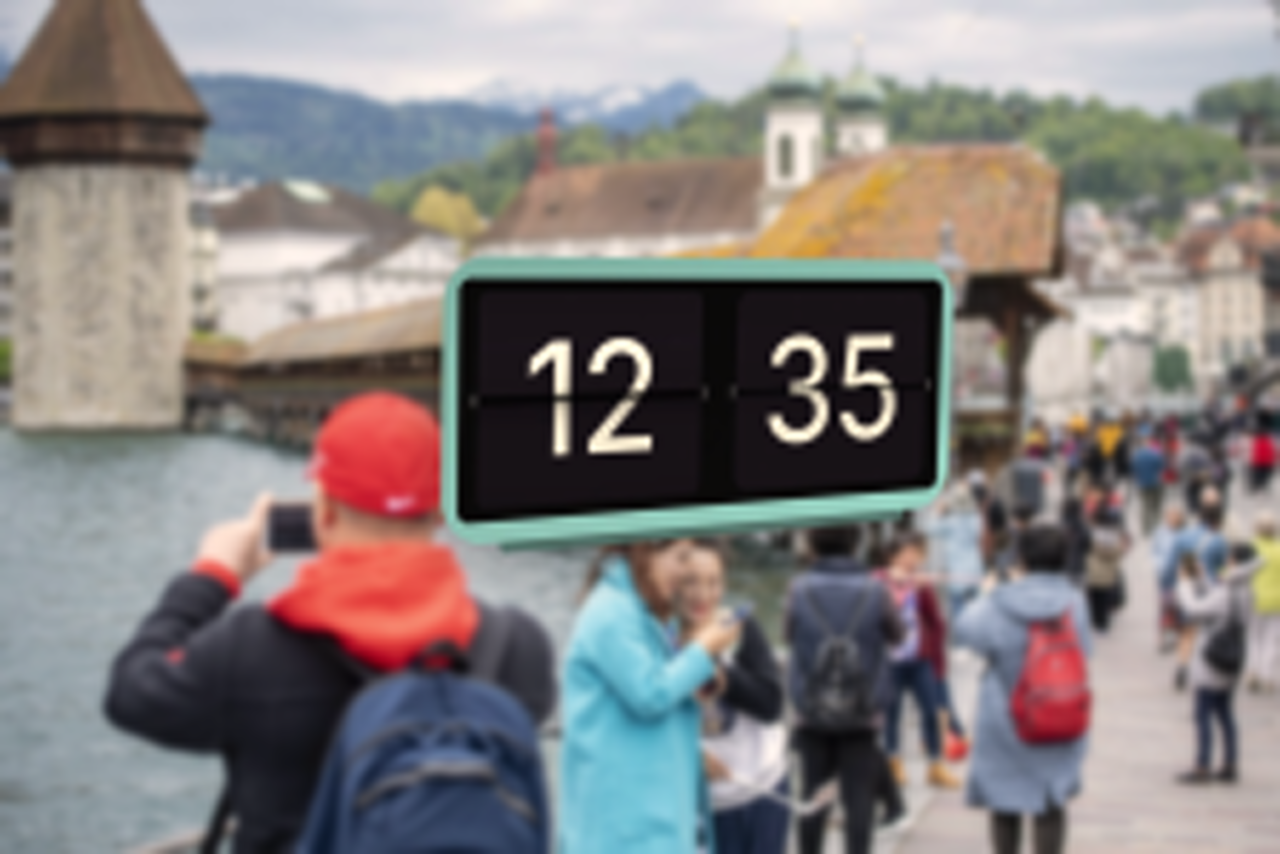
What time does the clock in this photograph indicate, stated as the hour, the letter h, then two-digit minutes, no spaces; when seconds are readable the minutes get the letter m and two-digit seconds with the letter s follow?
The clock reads 12h35
